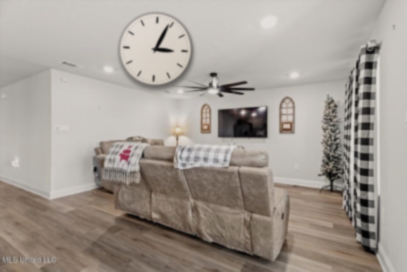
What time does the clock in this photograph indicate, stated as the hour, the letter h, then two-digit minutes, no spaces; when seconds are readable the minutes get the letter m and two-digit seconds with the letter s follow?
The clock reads 3h04
